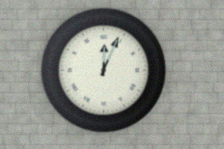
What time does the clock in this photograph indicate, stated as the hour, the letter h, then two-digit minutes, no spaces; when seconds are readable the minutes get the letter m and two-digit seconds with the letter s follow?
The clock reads 12h04
